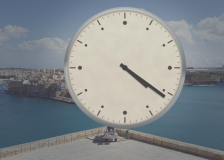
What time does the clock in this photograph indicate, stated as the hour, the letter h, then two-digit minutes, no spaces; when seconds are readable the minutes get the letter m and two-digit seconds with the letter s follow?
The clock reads 4h21
